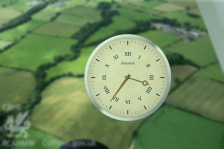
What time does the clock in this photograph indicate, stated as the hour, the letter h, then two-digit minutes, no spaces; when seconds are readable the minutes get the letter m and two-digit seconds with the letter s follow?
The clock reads 3h36
